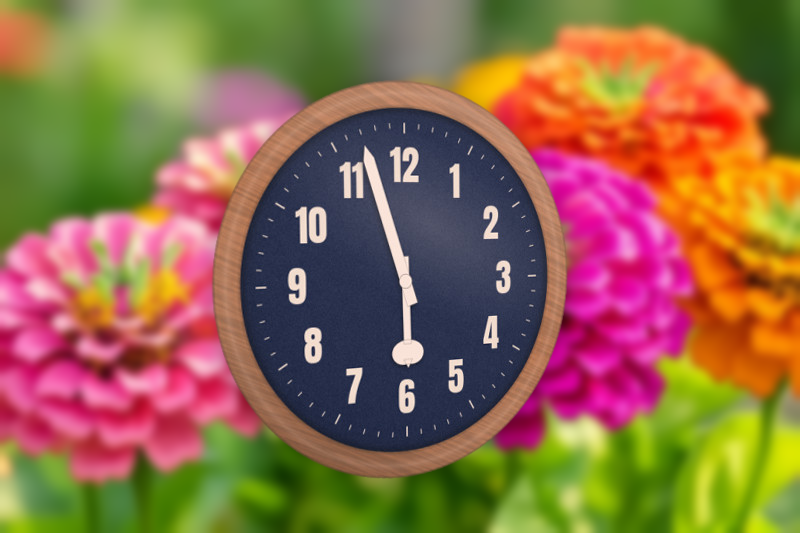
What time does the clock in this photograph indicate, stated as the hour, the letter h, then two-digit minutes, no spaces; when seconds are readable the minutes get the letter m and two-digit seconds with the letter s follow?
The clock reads 5h57
